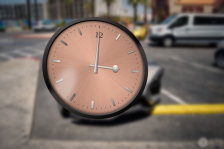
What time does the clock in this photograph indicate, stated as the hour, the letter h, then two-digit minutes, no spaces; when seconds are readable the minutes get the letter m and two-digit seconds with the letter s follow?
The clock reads 3h00
